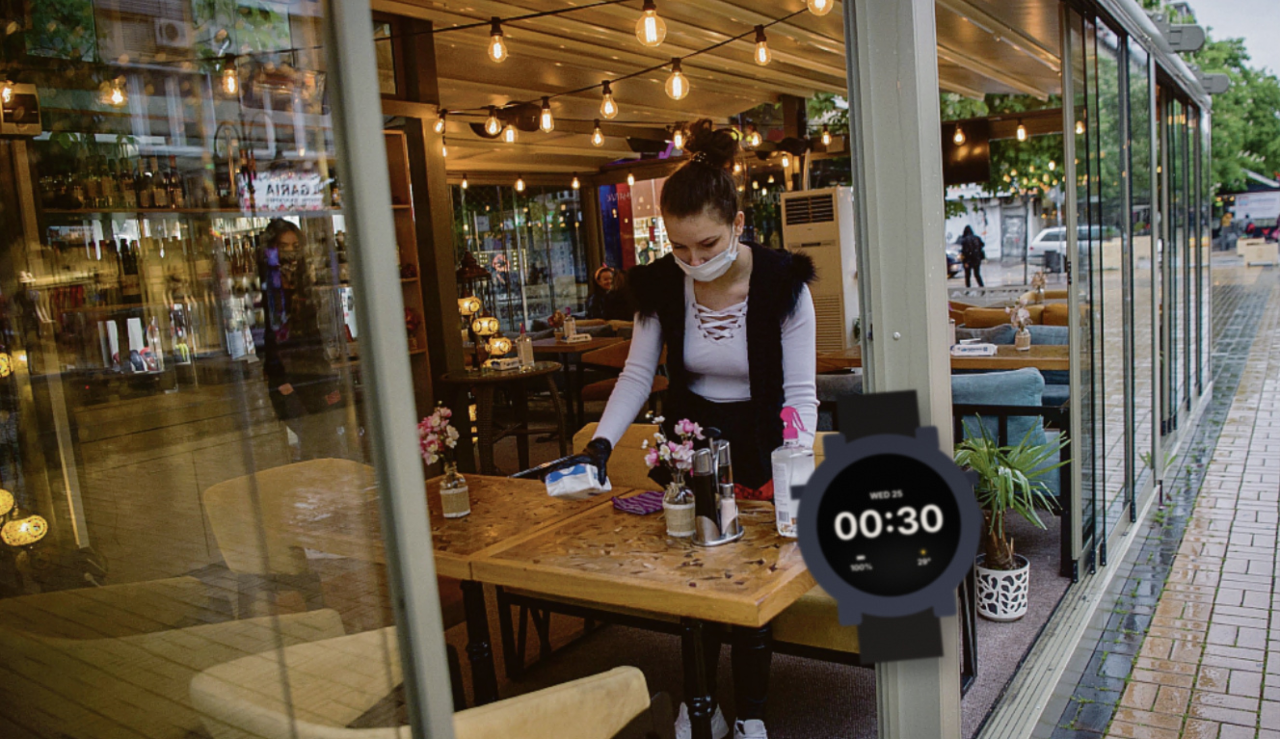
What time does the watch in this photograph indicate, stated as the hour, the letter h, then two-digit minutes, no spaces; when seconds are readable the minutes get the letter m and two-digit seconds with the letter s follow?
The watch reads 0h30
